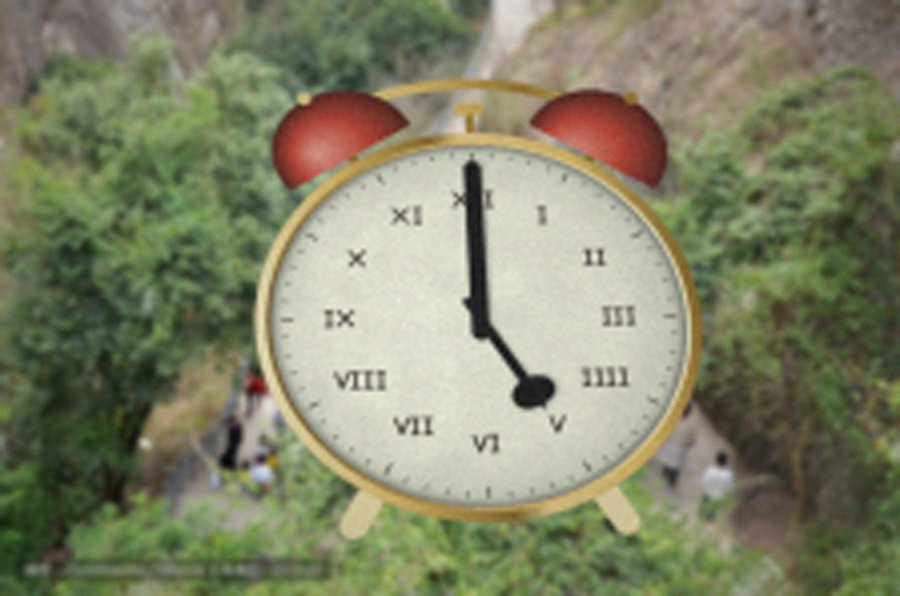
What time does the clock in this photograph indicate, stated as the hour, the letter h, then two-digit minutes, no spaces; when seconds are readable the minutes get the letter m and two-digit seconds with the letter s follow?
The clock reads 5h00
